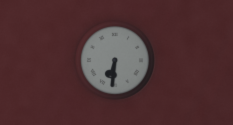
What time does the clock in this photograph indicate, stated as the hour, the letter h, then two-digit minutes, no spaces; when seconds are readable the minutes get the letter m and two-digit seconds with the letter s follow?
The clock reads 6h31
